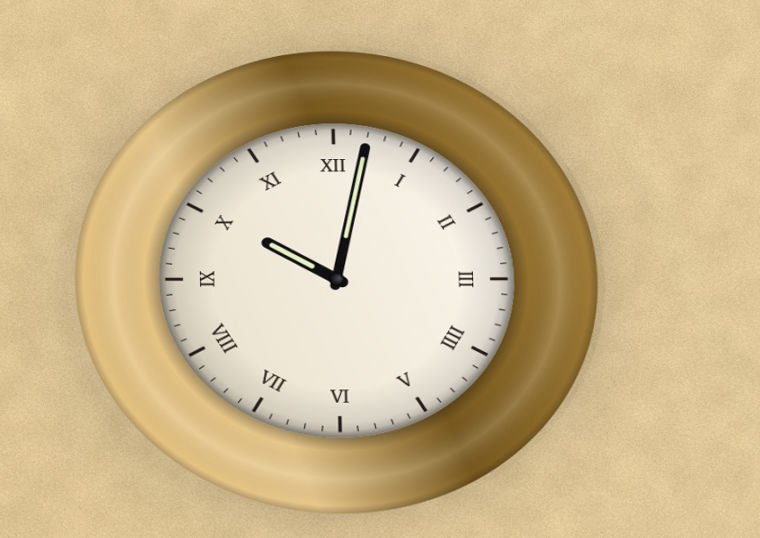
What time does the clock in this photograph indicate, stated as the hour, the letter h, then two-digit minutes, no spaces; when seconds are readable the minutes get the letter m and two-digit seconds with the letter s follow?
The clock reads 10h02
